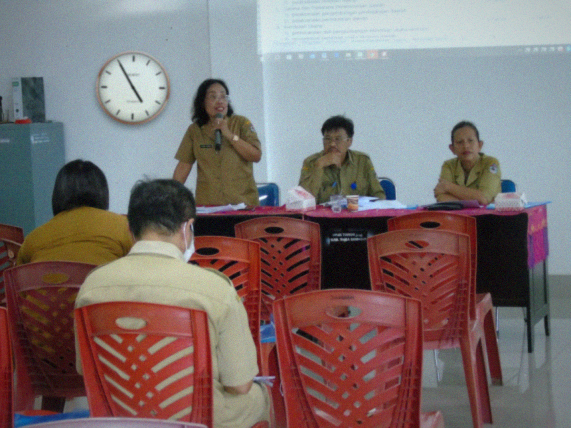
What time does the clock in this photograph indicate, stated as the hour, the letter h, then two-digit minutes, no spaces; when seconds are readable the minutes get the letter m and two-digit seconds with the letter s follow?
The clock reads 4h55
